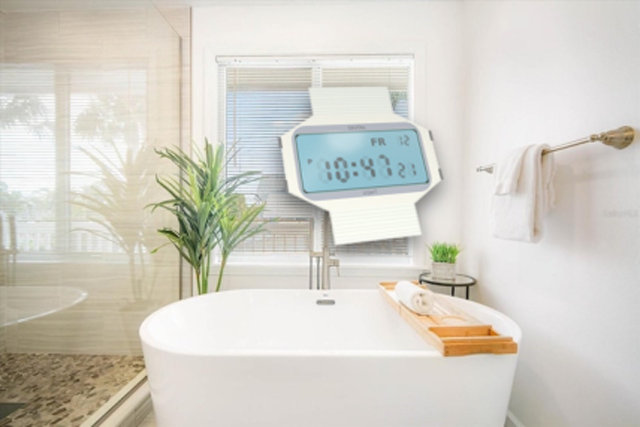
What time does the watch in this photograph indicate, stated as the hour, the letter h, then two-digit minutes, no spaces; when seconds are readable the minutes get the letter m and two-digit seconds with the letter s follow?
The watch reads 10h47m21s
